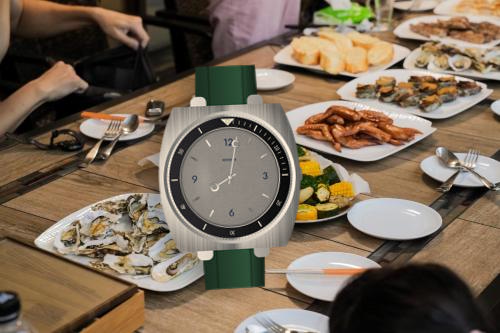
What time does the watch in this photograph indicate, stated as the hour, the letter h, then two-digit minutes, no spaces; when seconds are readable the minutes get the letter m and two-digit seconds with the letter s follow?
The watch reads 8h02
